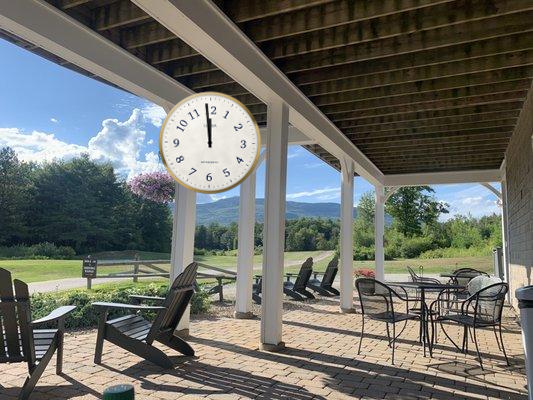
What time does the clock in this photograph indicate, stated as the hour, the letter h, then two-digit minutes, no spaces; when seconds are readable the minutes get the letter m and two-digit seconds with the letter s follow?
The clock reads 11h59
